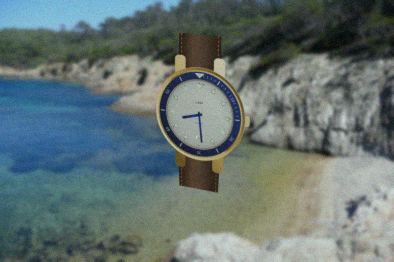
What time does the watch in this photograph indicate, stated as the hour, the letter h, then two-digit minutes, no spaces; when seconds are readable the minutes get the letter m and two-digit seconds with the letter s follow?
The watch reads 8h29
